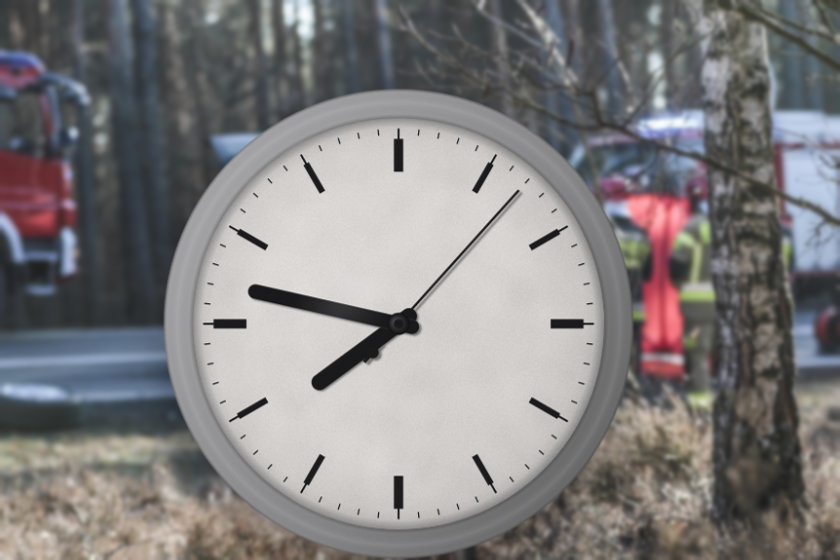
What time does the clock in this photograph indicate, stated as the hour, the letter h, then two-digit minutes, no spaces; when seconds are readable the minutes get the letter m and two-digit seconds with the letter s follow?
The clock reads 7h47m07s
